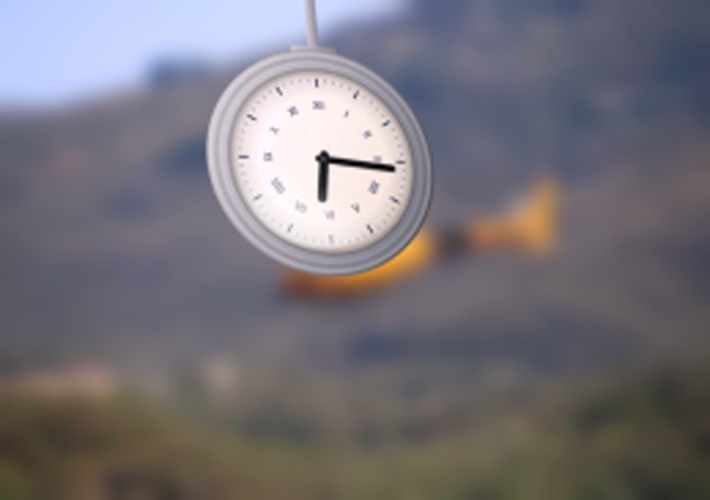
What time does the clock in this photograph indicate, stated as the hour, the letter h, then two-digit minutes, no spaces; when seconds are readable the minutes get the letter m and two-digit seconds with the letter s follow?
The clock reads 6h16
